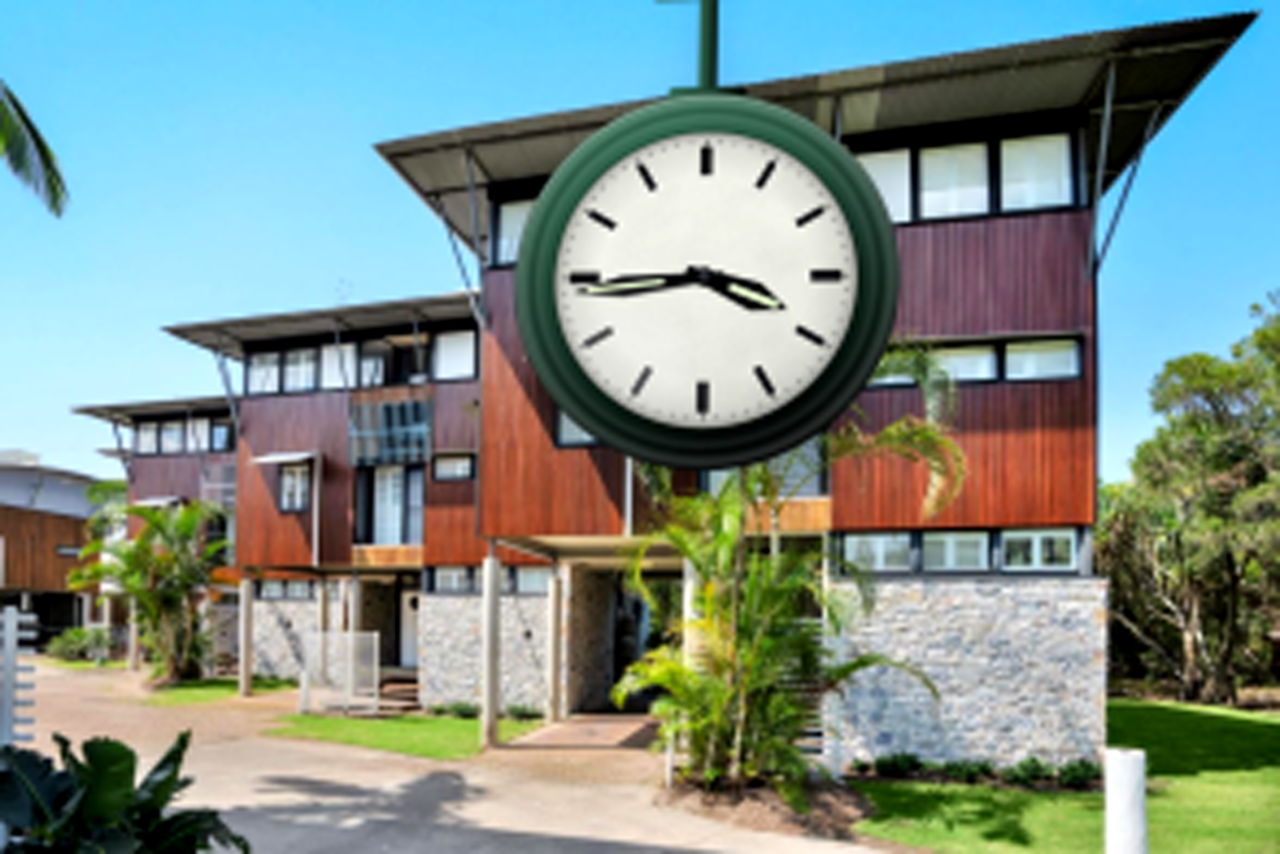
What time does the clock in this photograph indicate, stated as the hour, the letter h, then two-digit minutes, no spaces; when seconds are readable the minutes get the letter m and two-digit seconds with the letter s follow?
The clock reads 3h44
